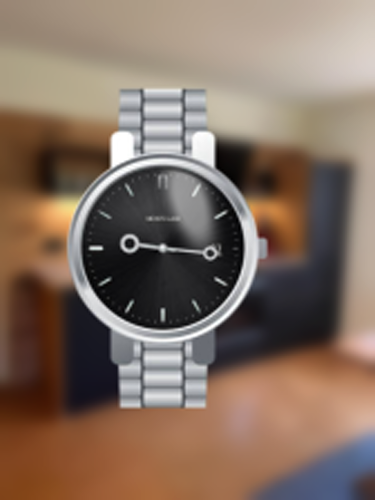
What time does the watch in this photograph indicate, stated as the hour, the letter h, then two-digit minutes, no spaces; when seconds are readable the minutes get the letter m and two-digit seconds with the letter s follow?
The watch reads 9h16
